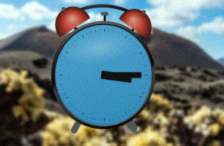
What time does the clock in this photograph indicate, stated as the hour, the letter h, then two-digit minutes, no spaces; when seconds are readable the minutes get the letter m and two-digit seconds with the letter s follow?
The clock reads 3h15
